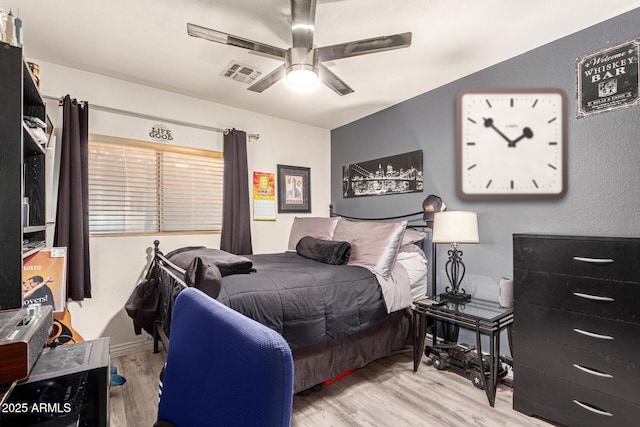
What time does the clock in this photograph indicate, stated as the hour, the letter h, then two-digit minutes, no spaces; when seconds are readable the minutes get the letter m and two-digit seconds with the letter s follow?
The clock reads 1h52
